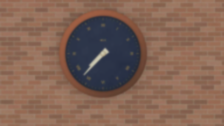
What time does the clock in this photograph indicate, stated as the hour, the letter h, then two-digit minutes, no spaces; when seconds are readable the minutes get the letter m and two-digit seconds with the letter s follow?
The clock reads 7h37
